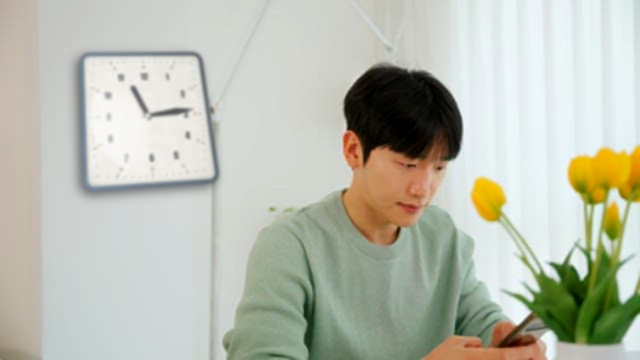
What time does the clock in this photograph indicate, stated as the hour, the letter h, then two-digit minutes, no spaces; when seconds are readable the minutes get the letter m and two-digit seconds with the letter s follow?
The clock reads 11h14
